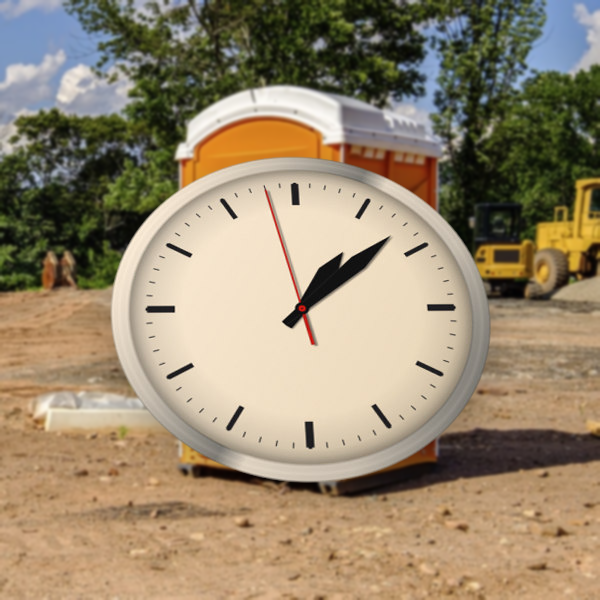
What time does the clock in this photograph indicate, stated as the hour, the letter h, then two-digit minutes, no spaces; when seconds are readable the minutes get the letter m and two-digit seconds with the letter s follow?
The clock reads 1h07m58s
